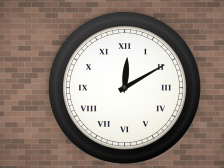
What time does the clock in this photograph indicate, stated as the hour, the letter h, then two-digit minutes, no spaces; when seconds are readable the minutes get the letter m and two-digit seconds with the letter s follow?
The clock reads 12h10
